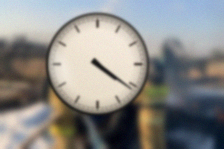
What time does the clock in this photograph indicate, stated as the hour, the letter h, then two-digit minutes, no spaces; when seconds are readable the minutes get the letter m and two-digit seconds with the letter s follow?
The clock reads 4h21
